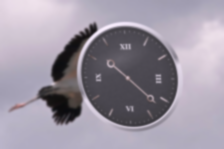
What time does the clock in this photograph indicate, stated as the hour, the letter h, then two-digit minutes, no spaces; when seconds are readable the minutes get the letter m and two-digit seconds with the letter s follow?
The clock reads 10h22
